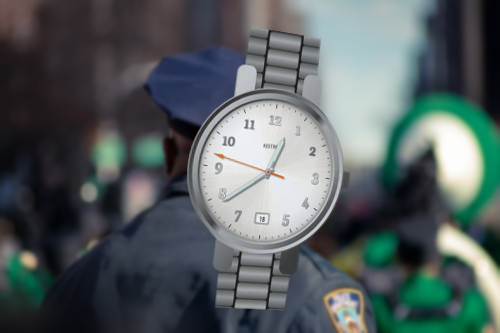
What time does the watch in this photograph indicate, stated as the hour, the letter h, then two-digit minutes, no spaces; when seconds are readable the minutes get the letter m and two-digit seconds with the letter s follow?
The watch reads 12h38m47s
